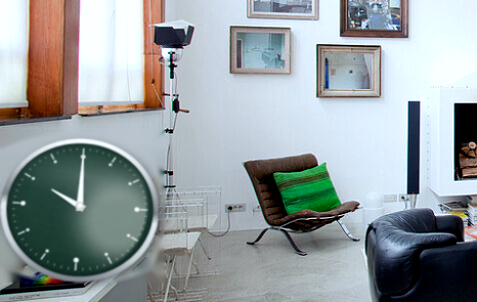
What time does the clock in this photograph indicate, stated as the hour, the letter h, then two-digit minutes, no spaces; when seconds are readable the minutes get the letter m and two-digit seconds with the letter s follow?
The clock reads 10h00
